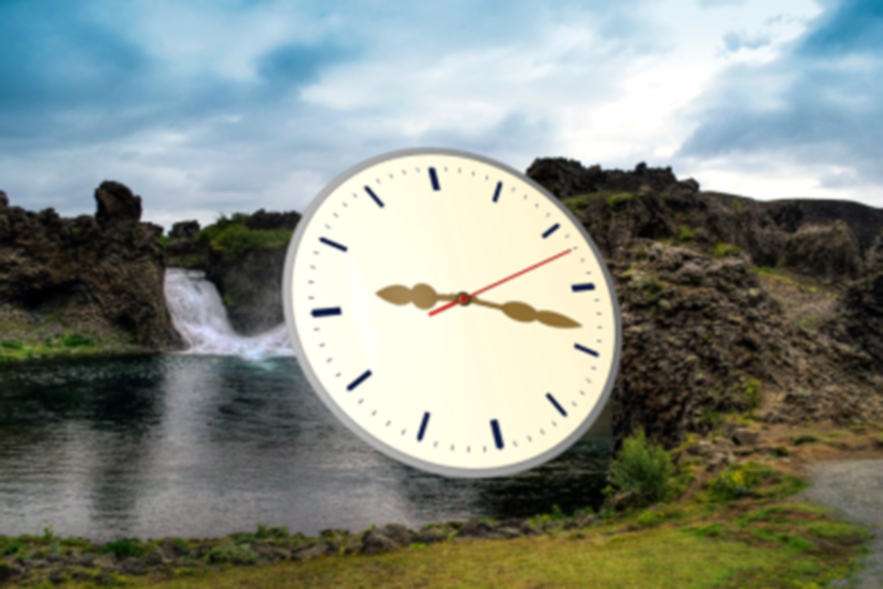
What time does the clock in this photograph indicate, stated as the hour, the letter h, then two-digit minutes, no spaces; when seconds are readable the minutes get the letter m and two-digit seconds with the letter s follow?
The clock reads 9h18m12s
